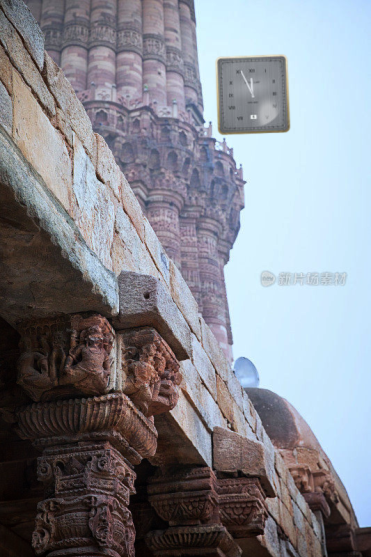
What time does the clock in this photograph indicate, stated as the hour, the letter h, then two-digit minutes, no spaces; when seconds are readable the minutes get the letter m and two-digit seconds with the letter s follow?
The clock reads 11h56
